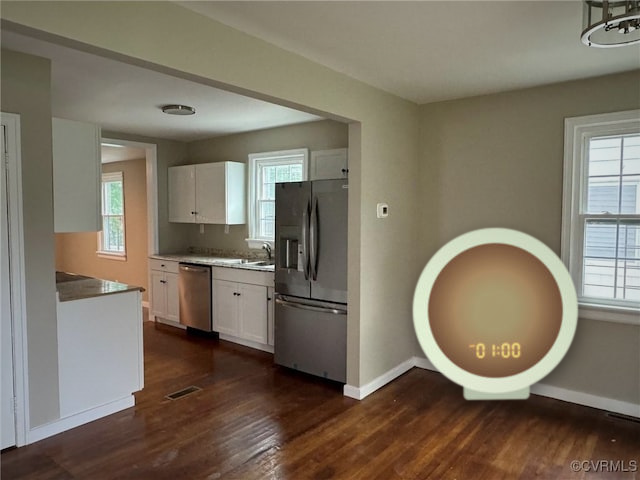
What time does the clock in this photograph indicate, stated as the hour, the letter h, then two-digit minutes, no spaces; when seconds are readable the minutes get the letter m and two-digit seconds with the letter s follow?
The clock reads 1h00
